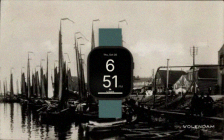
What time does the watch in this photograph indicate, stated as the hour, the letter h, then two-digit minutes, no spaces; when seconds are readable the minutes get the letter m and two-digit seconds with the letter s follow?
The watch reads 6h51
